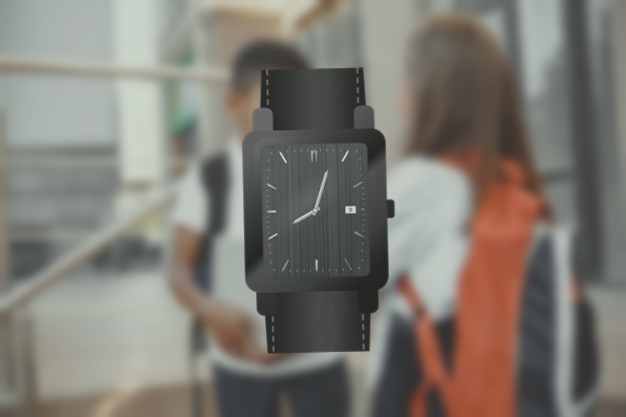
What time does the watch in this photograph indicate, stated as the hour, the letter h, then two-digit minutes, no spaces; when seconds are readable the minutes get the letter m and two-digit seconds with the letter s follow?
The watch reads 8h03
